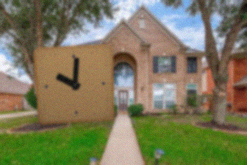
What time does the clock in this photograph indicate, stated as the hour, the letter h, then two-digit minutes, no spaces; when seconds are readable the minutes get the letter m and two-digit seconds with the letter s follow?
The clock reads 10h01
